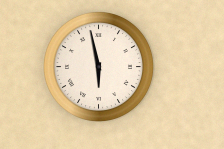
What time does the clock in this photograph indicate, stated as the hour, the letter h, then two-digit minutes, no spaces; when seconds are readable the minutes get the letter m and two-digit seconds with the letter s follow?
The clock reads 5h58
